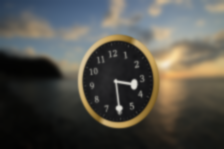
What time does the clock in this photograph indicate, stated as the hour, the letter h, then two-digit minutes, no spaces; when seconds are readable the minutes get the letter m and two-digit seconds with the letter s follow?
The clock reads 3h30
